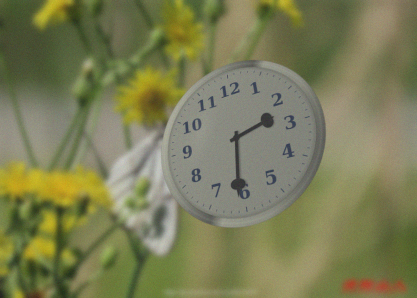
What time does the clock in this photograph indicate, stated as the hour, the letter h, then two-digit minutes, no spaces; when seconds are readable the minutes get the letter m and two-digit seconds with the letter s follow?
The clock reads 2h31
